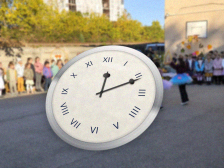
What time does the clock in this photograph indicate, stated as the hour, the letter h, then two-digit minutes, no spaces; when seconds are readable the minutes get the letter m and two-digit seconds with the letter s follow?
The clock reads 12h11
